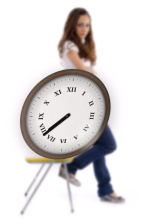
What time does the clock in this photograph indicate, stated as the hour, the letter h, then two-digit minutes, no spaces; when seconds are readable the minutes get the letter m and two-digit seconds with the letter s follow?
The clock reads 7h38
